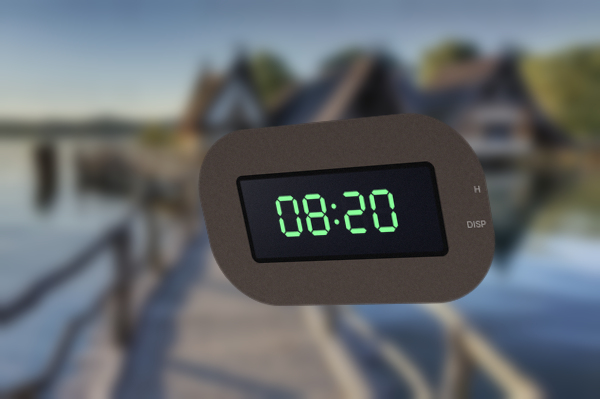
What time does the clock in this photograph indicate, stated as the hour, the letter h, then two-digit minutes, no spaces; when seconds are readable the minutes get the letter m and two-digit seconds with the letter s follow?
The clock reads 8h20
